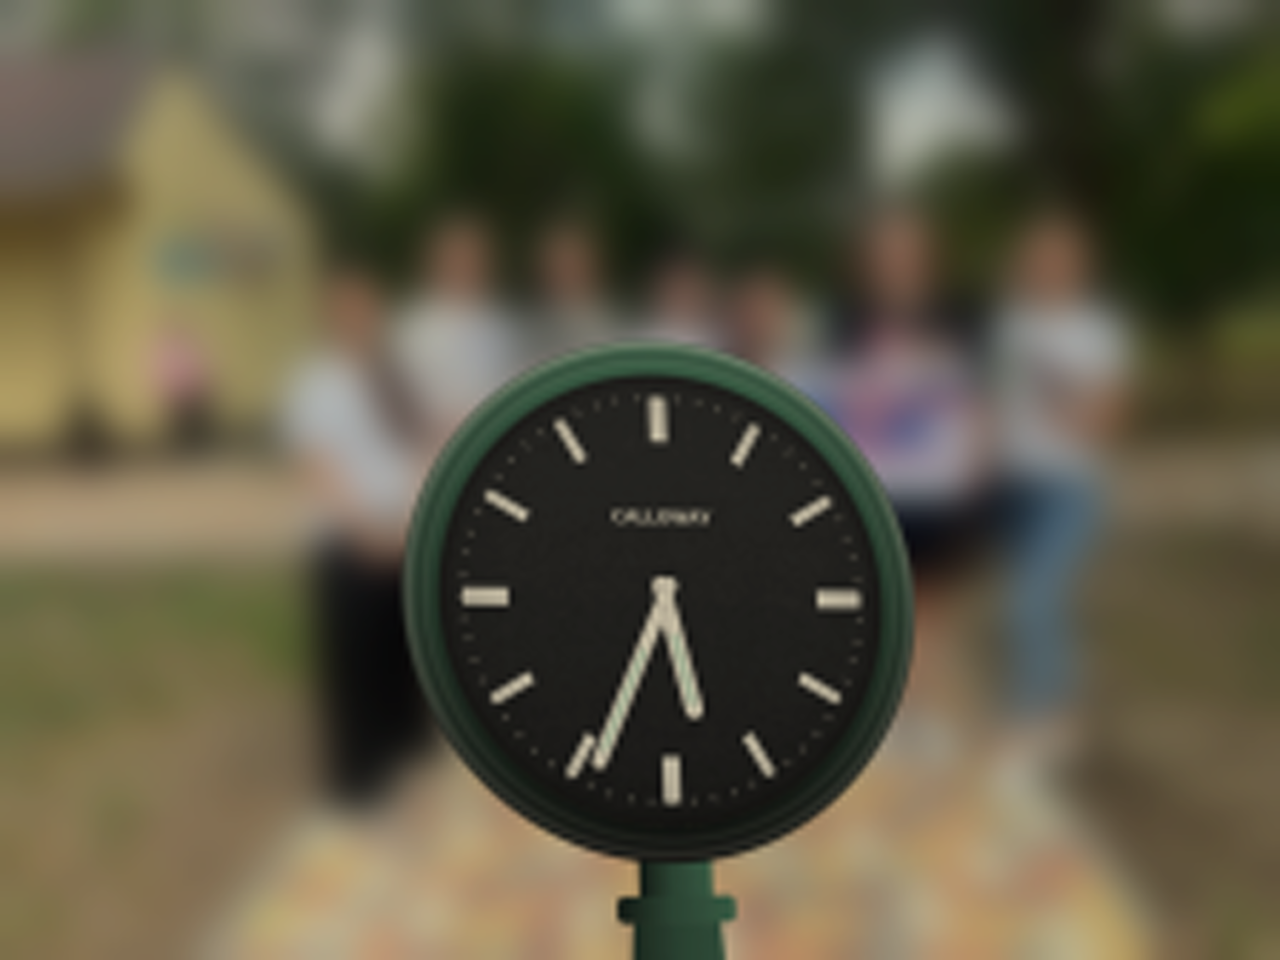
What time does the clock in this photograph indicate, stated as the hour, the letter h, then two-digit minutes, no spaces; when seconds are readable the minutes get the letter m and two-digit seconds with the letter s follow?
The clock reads 5h34
